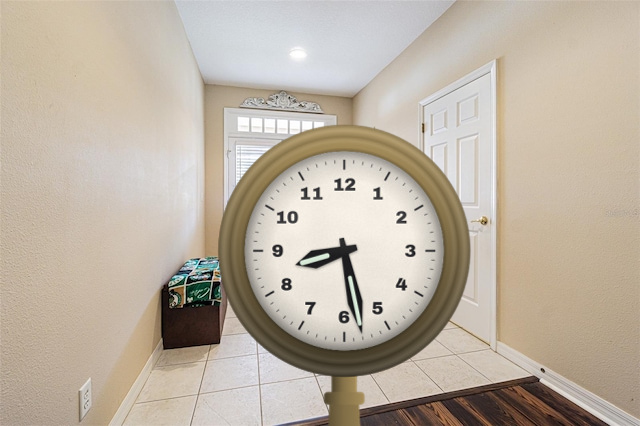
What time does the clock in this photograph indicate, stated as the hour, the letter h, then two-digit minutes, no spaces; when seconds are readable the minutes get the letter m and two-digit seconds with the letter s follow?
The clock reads 8h28
